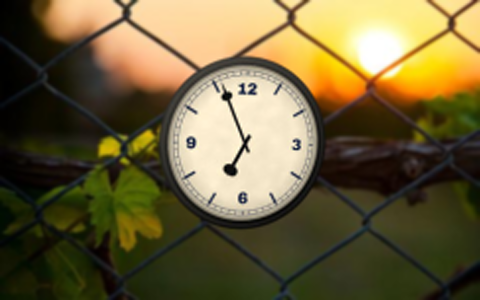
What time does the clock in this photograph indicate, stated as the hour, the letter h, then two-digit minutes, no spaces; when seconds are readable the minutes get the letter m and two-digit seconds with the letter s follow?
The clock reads 6h56
